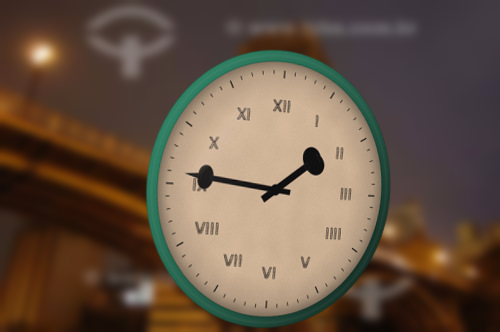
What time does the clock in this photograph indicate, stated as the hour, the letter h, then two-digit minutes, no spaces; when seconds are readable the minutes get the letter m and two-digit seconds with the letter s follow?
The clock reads 1h46
